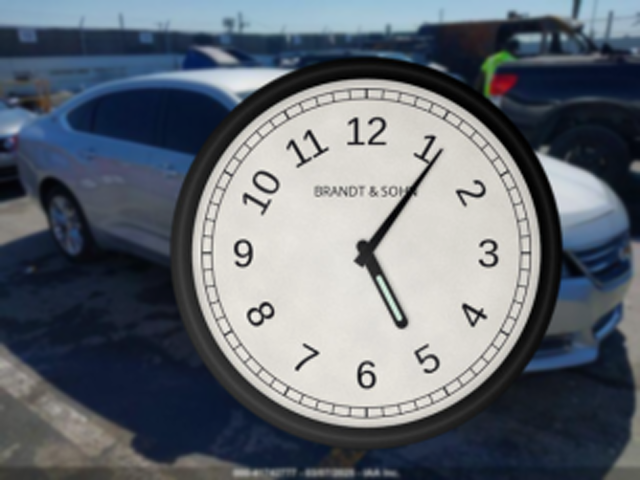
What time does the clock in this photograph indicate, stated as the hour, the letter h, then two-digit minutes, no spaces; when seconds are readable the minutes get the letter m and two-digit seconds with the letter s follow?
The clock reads 5h06
